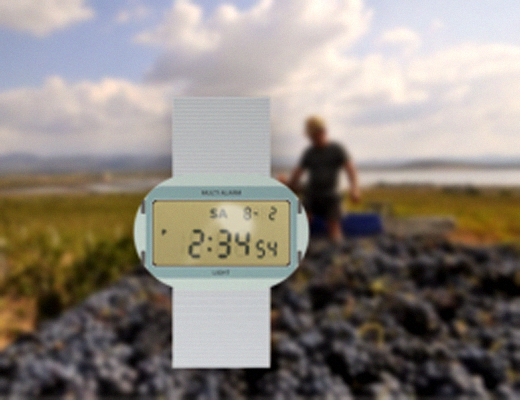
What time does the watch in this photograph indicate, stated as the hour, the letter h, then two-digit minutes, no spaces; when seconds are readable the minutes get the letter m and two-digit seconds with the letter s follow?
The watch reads 2h34m54s
